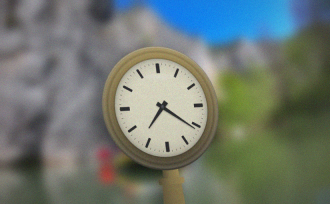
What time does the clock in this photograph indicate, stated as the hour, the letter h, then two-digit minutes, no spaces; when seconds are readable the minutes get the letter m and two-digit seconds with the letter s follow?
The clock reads 7h21
